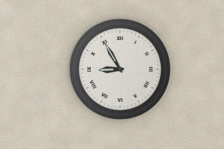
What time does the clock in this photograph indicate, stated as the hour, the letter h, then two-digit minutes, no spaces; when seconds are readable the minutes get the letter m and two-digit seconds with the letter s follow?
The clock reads 8h55
